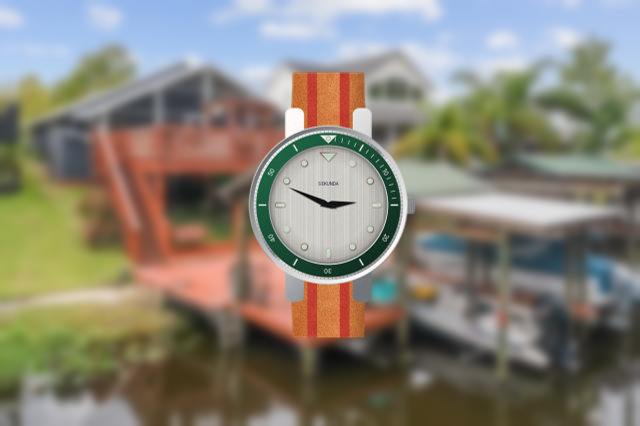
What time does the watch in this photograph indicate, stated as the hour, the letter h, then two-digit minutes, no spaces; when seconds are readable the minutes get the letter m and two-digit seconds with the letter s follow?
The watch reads 2h49
